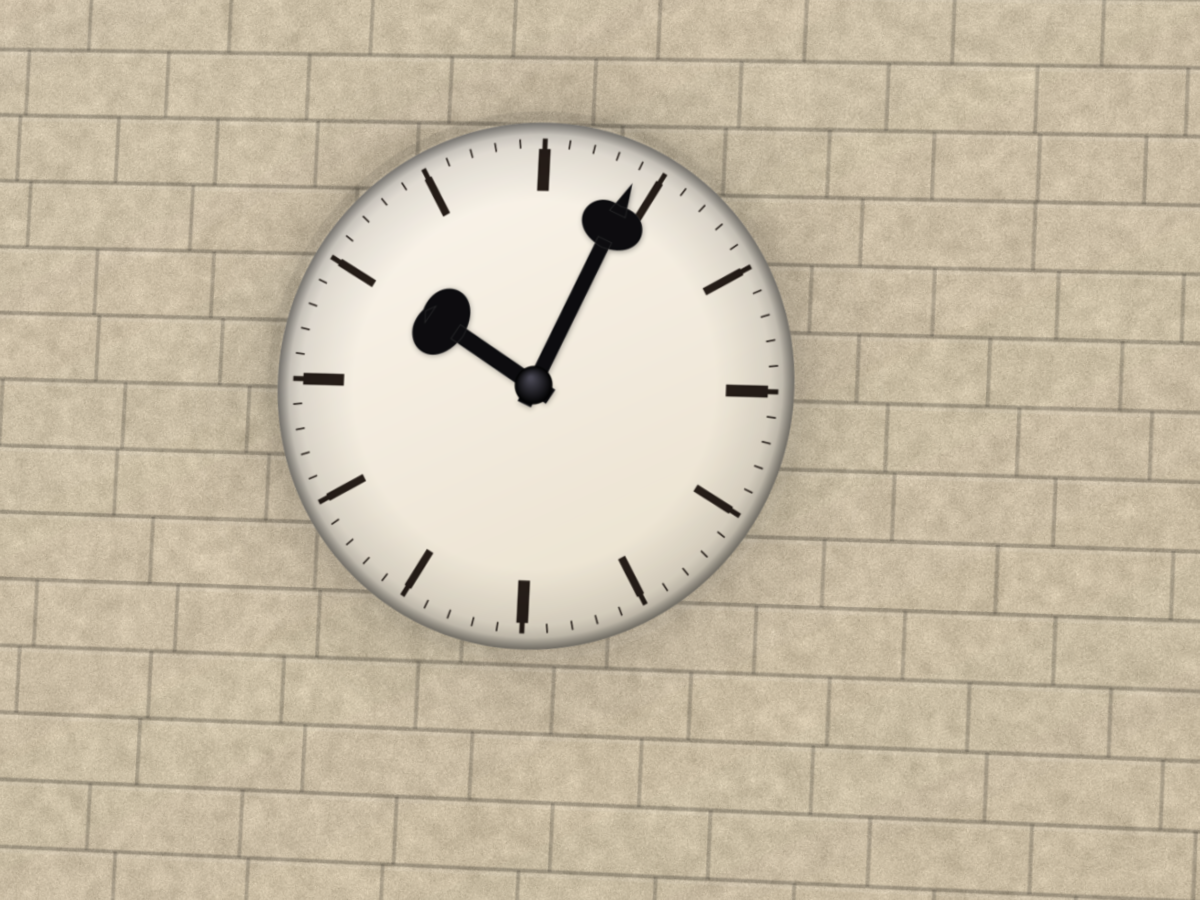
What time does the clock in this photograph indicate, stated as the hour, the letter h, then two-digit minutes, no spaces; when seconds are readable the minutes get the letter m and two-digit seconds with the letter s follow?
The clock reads 10h04
